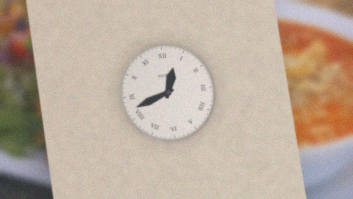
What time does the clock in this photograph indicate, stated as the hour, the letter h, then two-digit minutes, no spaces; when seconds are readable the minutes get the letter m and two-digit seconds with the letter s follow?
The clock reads 12h42
